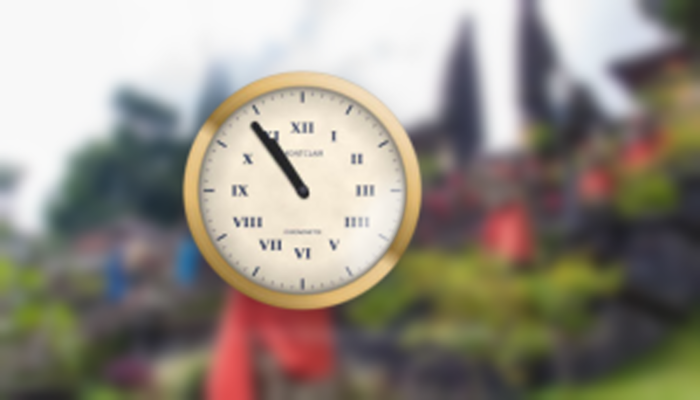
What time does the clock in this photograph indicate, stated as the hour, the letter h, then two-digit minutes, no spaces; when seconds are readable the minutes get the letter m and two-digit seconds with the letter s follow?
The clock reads 10h54
